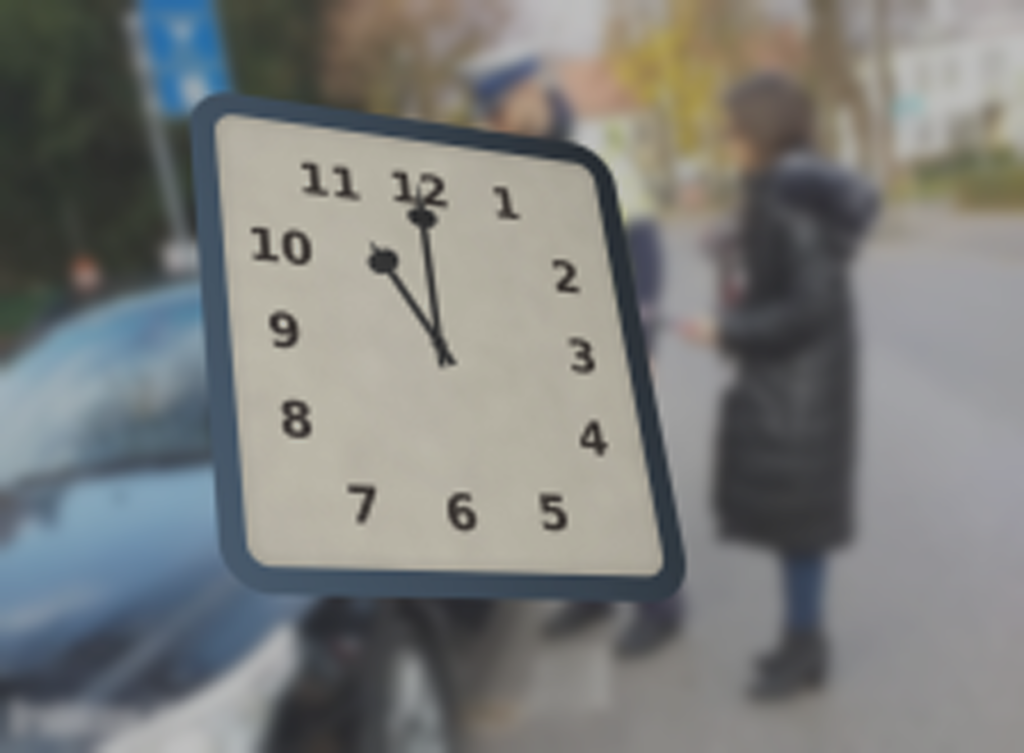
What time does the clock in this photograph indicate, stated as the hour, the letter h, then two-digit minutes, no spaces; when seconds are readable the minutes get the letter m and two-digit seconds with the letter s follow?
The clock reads 11h00
